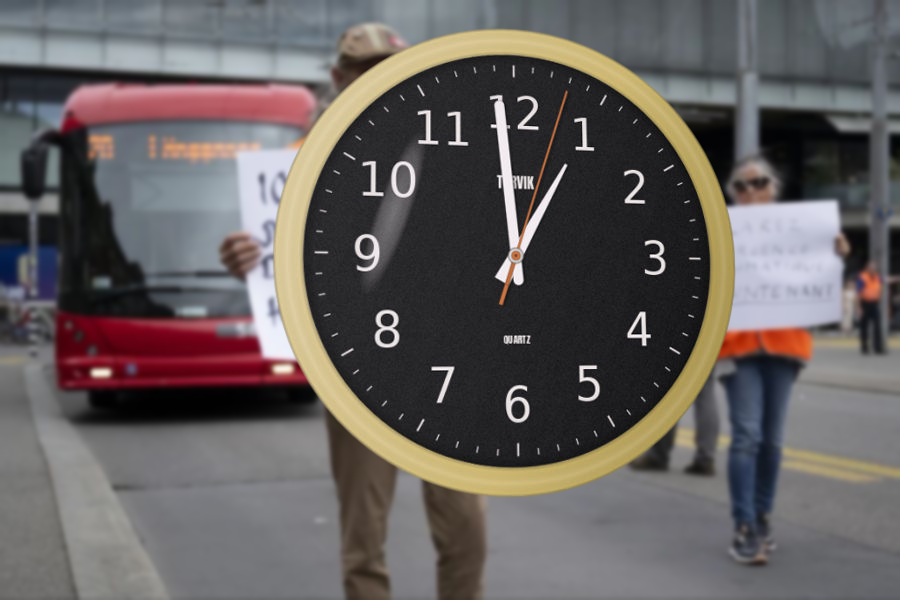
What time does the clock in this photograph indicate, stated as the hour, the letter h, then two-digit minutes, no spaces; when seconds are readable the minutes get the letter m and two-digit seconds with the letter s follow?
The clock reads 12h59m03s
